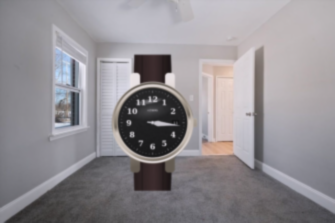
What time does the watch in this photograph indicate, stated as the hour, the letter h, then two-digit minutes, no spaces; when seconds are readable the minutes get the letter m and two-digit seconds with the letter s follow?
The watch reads 3h16
